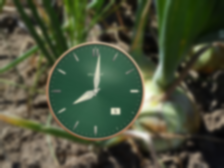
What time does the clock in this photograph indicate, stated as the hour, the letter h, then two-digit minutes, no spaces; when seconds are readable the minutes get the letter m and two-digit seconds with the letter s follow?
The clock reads 8h01
